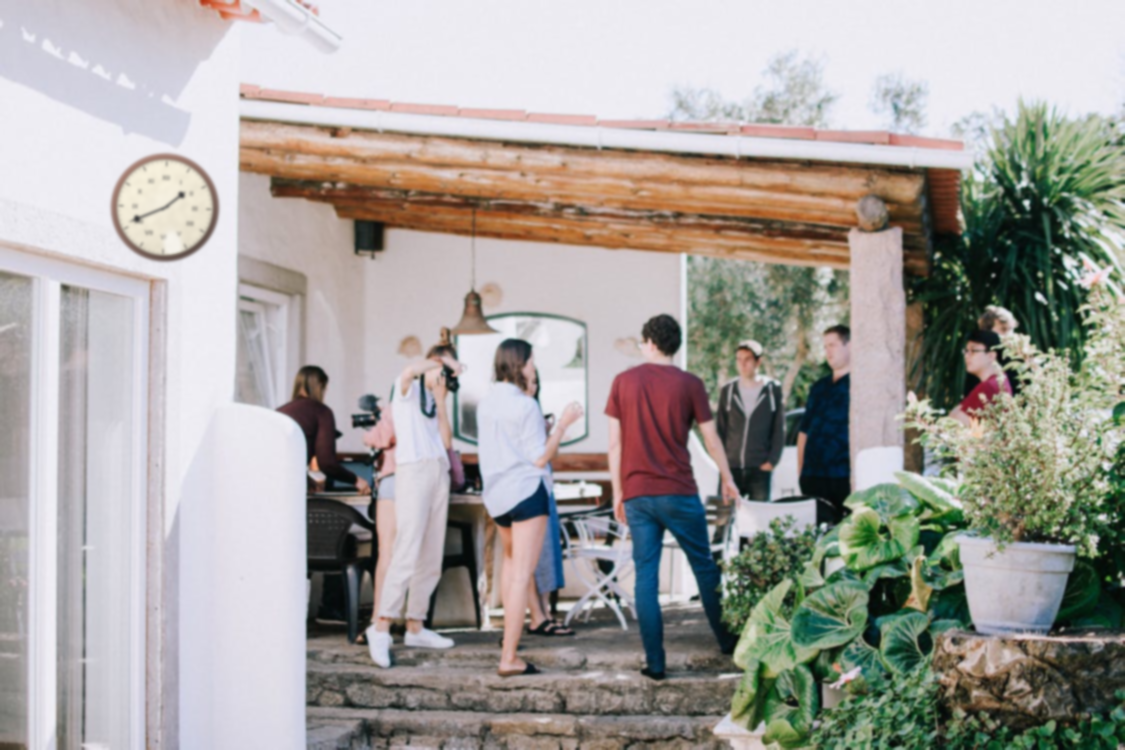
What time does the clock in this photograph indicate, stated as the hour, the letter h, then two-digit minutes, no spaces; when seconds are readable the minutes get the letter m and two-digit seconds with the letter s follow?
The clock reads 1h41
